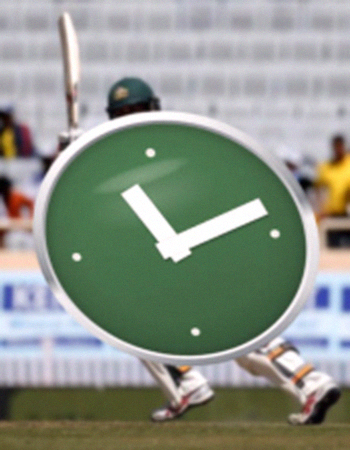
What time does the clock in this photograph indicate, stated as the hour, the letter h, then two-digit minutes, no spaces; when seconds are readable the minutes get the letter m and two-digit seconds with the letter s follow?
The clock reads 11h12
